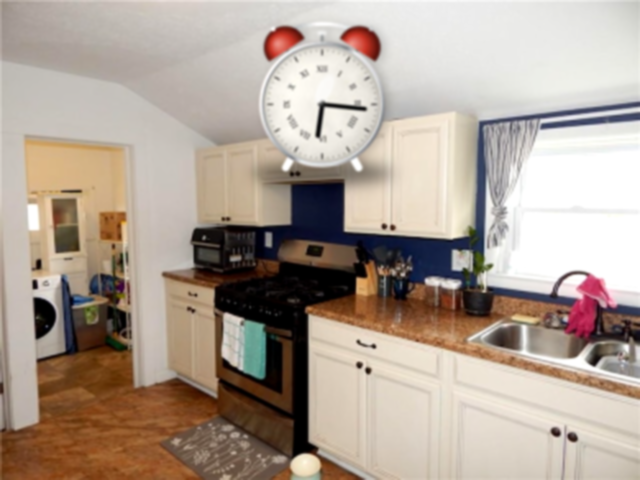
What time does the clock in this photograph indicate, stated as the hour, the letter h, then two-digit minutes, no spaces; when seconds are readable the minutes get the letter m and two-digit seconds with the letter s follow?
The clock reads 6h16
